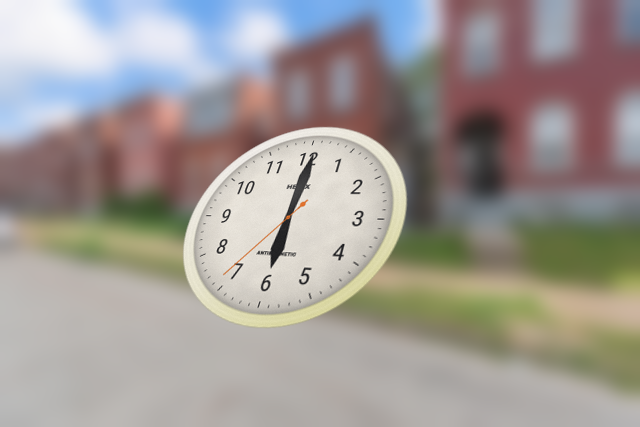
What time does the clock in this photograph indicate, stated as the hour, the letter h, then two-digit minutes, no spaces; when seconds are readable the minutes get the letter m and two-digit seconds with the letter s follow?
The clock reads 6h00m36s
